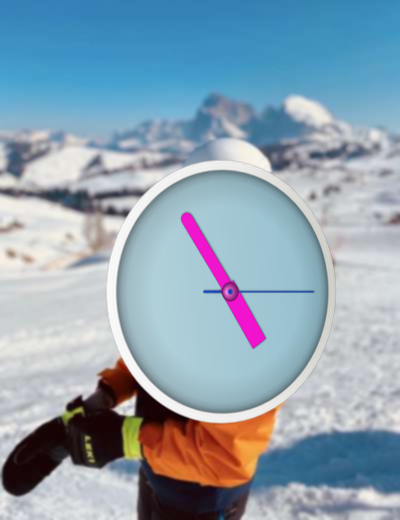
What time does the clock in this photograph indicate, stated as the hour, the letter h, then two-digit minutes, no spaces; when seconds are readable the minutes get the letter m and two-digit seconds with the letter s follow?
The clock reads 4h54m15s
